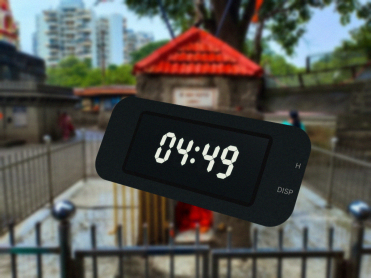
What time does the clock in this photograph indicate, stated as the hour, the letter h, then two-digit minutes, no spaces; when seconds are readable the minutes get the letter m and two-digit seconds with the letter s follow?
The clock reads 4h49
